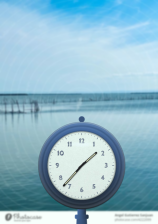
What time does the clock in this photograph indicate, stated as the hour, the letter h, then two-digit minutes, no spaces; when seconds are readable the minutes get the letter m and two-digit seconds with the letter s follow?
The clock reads 1h37
